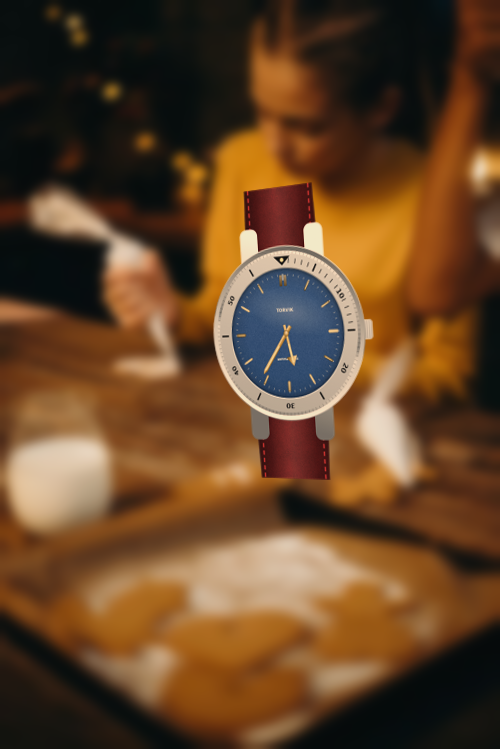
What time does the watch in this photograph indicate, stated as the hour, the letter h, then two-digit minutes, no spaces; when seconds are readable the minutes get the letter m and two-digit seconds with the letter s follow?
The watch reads 5h36
